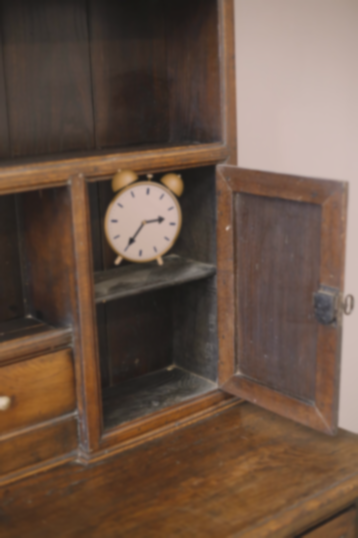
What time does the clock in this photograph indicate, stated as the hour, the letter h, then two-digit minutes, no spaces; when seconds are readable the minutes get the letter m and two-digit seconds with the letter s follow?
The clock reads 2h35
